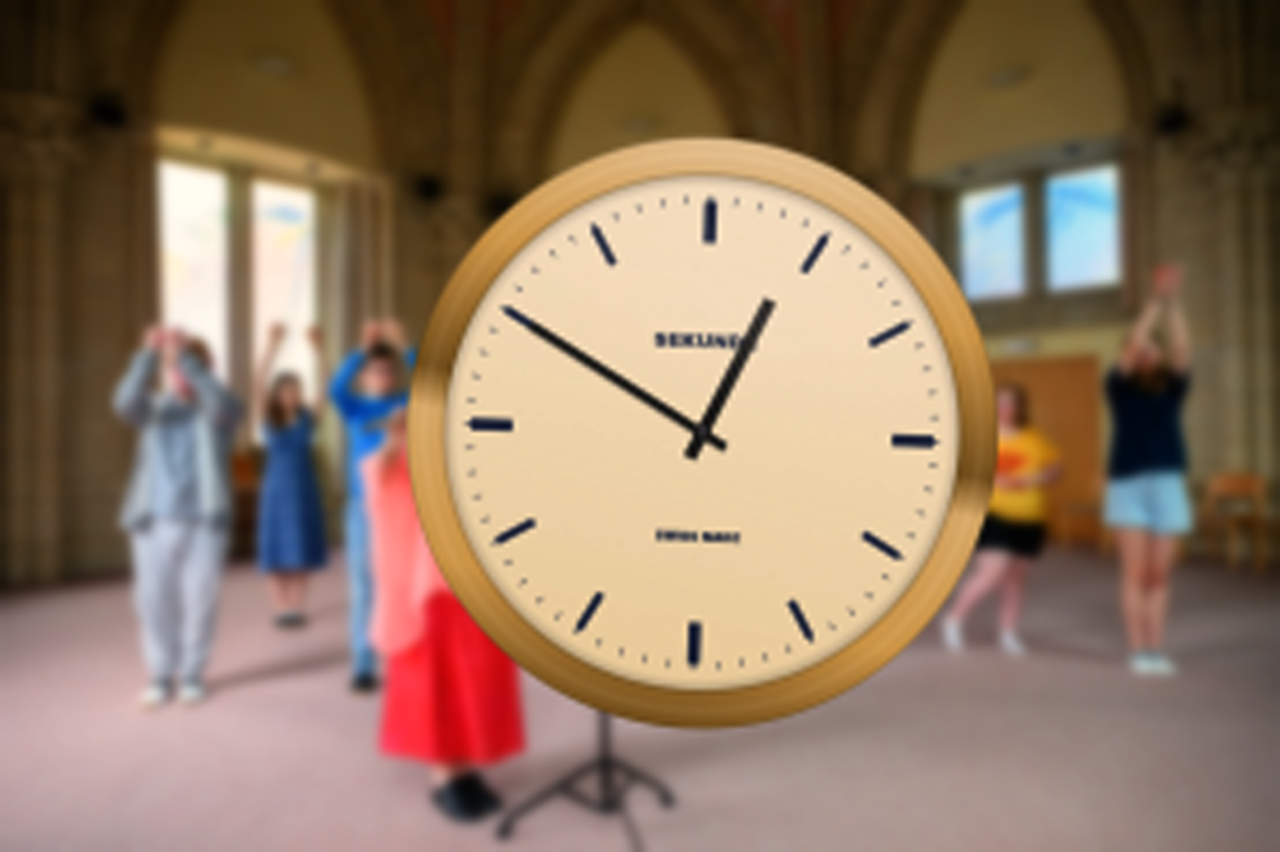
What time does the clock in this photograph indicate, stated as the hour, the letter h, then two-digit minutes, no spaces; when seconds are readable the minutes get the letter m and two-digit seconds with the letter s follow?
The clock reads 12h50
